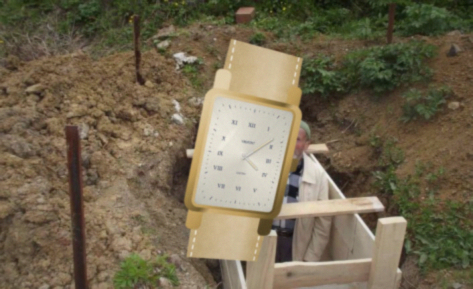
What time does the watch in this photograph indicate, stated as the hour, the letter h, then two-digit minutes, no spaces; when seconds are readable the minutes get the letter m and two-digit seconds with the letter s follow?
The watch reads 4h08
